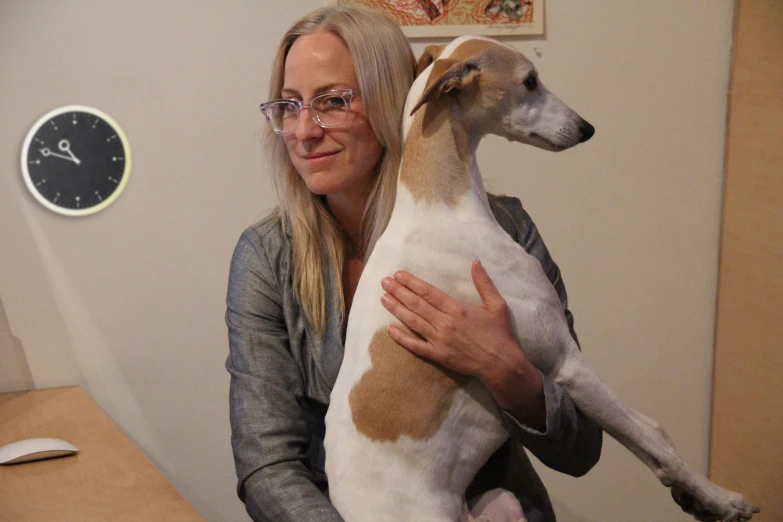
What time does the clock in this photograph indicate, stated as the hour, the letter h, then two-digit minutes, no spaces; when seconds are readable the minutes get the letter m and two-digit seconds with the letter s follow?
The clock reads 10h48
